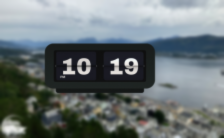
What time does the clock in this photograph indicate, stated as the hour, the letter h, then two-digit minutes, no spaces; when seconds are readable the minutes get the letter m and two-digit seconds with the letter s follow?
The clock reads 10h19
